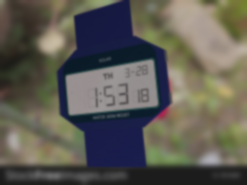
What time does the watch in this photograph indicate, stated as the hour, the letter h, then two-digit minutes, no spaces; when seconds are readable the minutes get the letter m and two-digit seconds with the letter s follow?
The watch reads 1h53m18s
